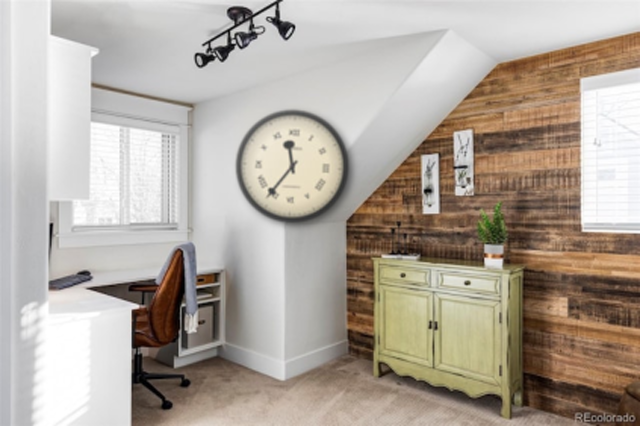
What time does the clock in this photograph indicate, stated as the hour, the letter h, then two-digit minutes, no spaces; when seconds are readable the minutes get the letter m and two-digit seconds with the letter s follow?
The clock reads 11h36
